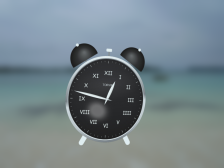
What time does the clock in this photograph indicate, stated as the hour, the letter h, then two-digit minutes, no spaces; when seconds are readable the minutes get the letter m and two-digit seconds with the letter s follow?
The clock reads 12h47
